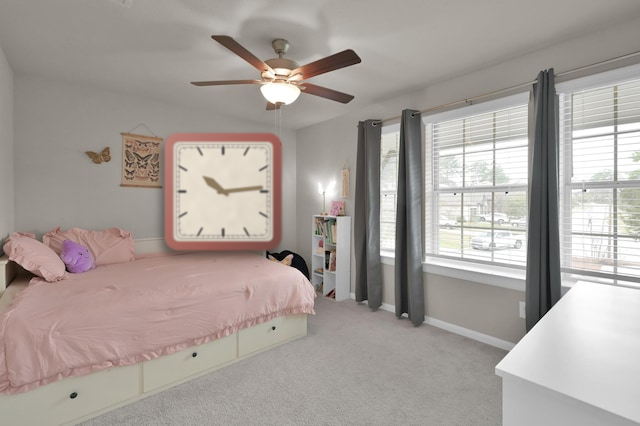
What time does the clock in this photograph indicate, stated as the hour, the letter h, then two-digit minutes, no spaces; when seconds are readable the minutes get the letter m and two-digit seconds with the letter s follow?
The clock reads 10h14
